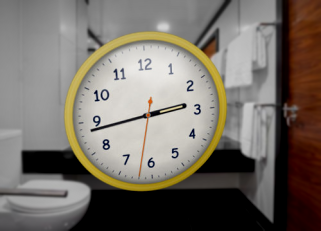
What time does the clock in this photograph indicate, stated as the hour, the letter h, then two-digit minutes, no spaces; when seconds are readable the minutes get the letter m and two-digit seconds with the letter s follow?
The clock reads 2h43m32s
